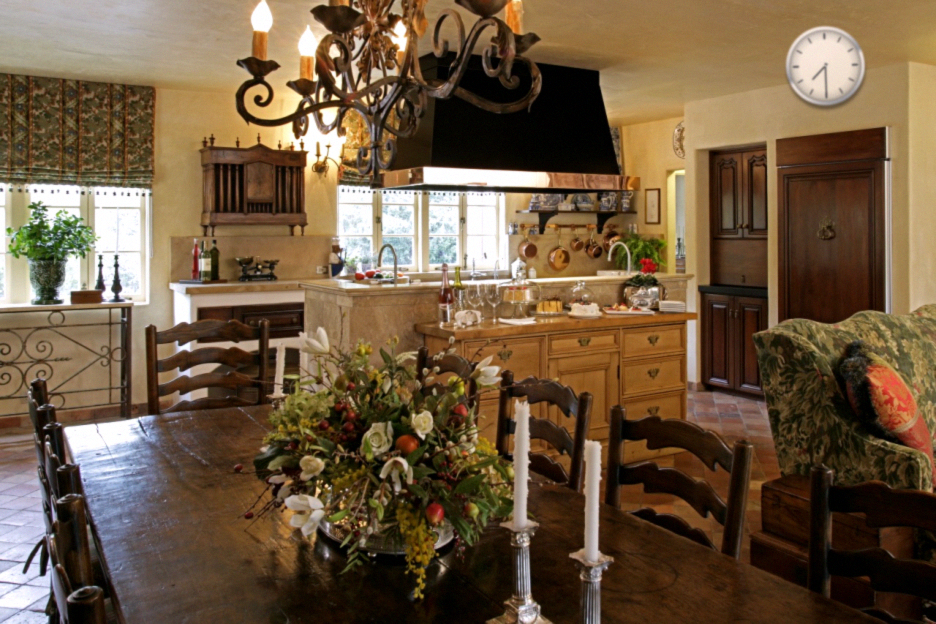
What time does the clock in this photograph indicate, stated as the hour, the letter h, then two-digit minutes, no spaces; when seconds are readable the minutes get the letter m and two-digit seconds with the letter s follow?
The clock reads 7h30
